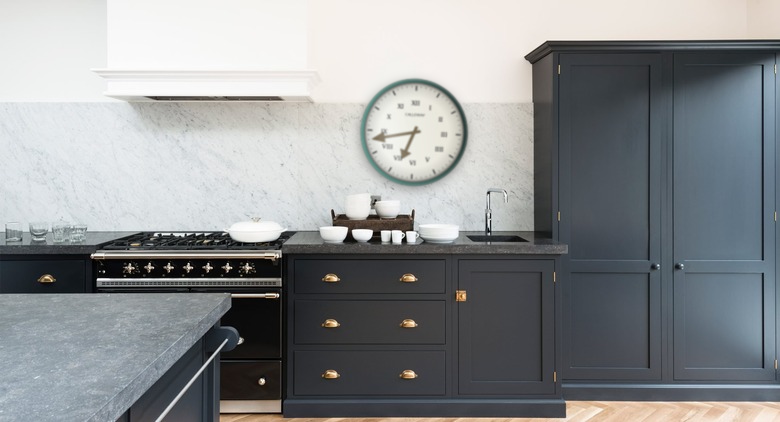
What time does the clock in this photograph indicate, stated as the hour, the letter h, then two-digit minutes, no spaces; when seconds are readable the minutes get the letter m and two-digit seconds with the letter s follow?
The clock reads 6h43
